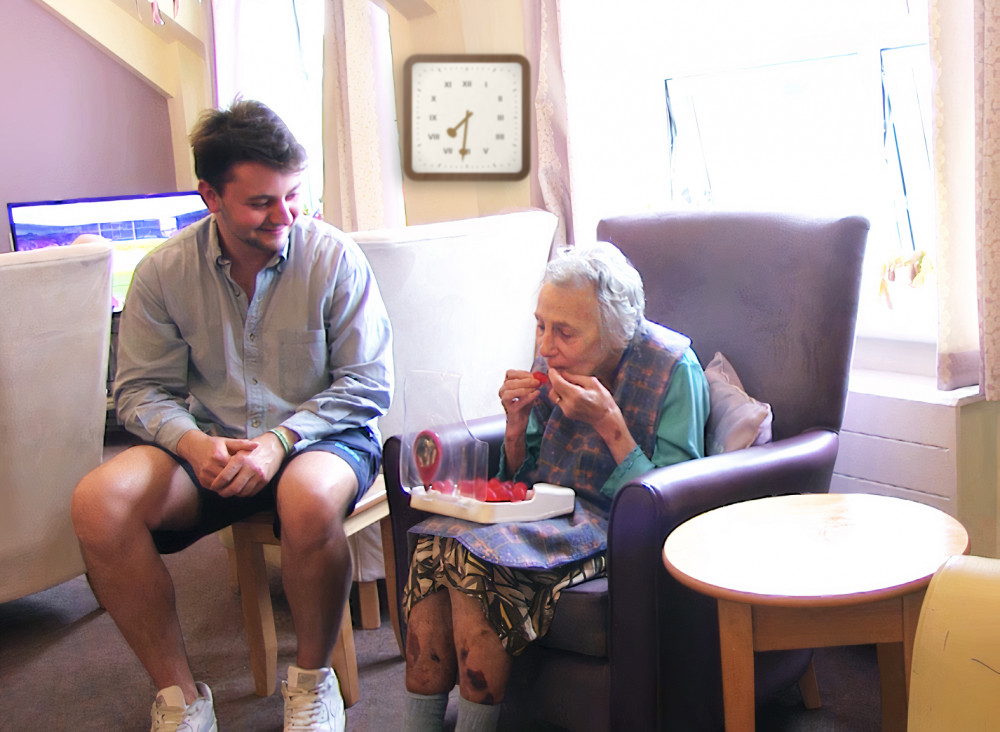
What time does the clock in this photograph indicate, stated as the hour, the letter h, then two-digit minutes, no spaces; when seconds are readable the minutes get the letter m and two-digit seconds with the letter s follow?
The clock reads 7h31
